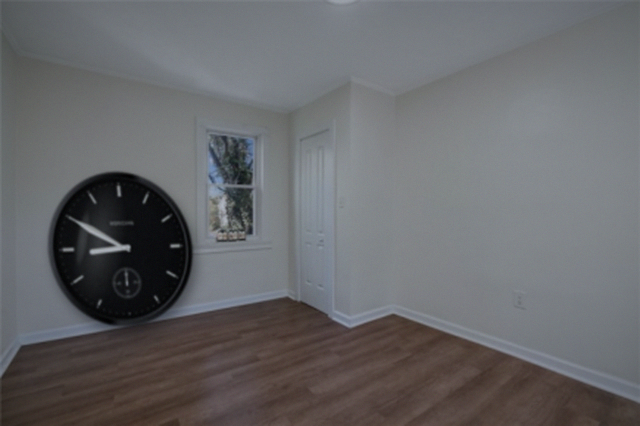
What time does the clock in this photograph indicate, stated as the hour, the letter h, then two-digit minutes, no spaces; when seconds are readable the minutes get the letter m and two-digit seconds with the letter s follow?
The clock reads 8h50
